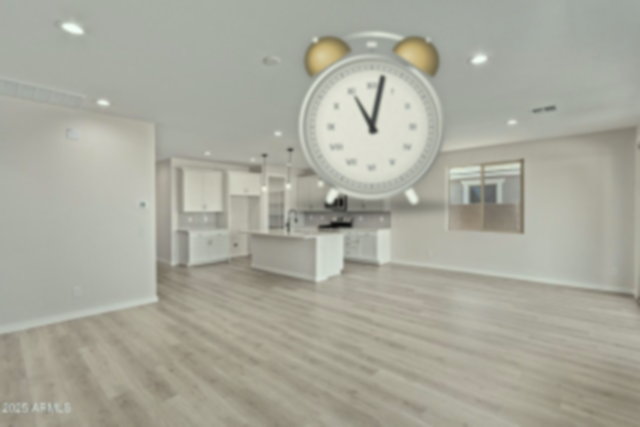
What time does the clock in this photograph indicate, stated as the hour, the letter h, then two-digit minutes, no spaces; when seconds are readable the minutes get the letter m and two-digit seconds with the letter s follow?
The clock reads 11h02
